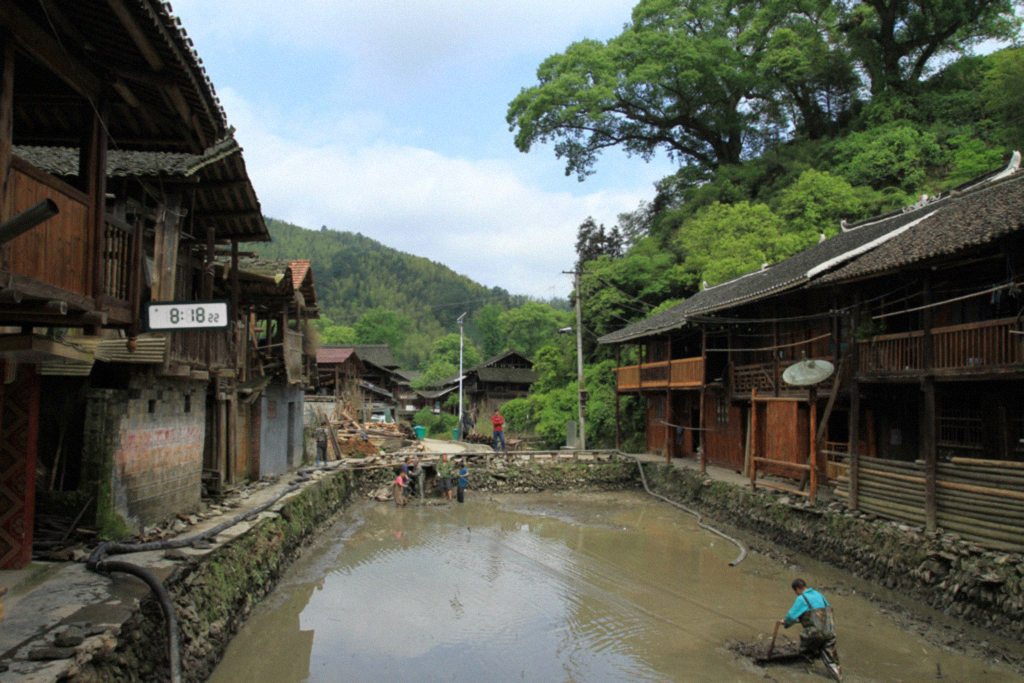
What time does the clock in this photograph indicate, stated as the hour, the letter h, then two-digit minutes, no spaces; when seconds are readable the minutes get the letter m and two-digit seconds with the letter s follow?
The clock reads 8h18
